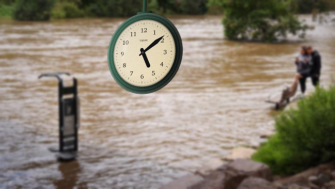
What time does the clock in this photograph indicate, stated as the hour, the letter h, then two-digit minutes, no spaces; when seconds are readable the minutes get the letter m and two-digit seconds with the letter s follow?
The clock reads 5h09
